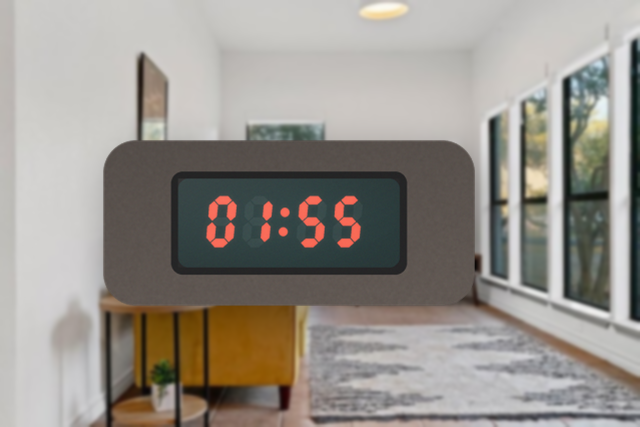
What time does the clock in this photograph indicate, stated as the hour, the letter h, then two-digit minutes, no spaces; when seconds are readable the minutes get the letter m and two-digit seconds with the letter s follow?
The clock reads 1h55
